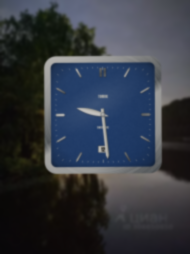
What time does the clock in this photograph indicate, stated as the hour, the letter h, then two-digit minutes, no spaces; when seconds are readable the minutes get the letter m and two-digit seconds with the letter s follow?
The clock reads 9h29
